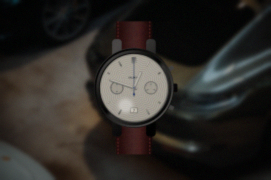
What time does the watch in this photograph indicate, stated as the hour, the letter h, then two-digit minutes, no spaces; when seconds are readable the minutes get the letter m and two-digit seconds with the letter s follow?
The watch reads 12h48
